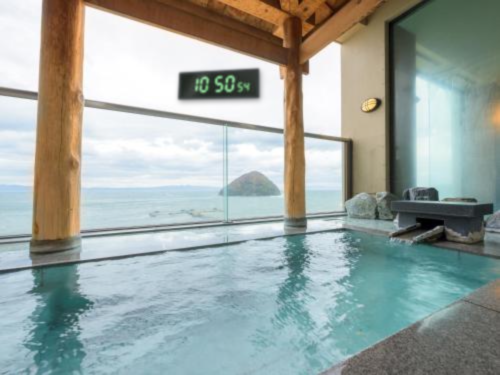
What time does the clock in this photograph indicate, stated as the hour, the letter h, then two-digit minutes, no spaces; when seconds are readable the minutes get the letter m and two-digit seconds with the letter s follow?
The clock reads 10h50
